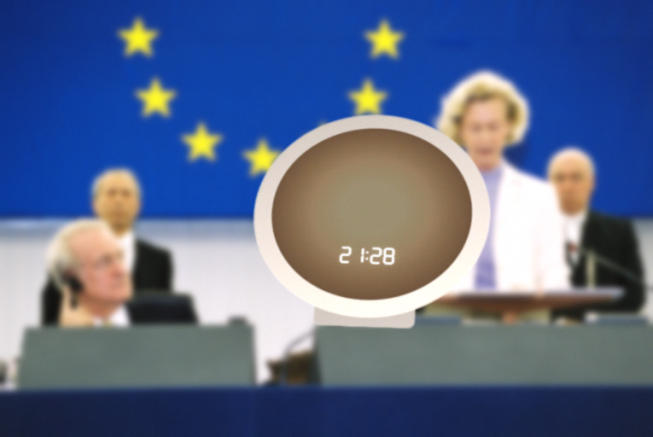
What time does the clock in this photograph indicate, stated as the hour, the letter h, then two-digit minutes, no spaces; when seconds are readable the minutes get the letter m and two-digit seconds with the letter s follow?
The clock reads 21h28
